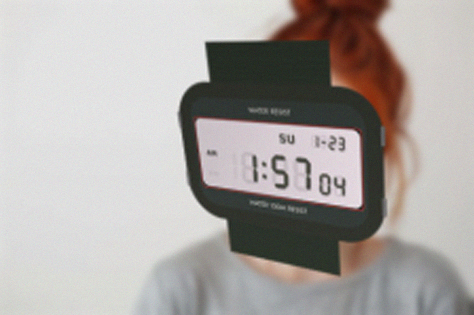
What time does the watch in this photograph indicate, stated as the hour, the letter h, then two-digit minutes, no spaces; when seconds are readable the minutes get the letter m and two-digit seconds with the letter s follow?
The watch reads 1h57m04s
